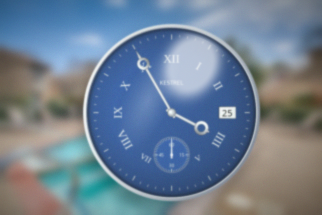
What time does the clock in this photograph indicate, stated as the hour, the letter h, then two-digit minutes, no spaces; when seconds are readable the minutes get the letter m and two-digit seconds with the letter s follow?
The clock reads 3h55
